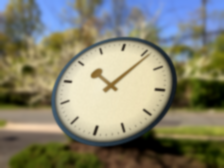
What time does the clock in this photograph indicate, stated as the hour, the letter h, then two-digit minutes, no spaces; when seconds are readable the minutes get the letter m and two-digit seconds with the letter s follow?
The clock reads 10h06
